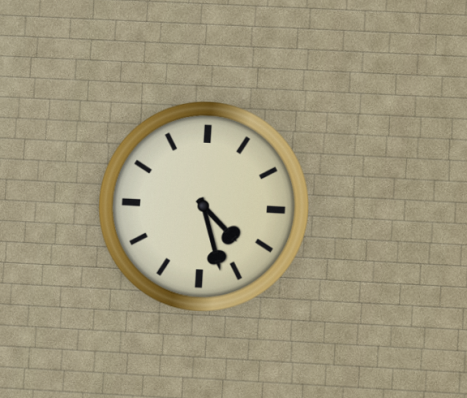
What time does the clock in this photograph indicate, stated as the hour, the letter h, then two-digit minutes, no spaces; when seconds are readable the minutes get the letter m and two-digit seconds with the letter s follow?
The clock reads 4h27
